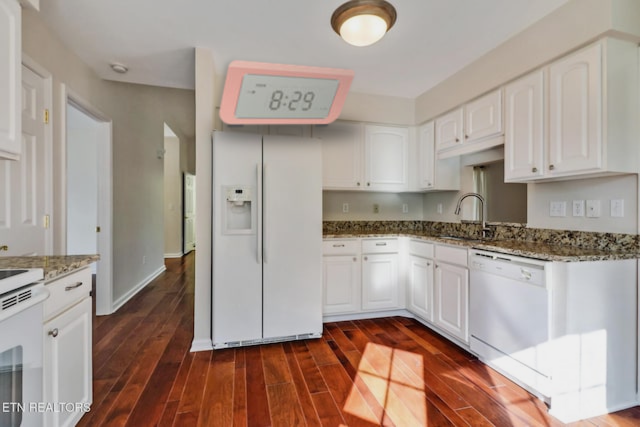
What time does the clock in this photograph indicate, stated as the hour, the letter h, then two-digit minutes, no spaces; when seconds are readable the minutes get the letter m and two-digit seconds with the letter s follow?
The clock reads 8h29
